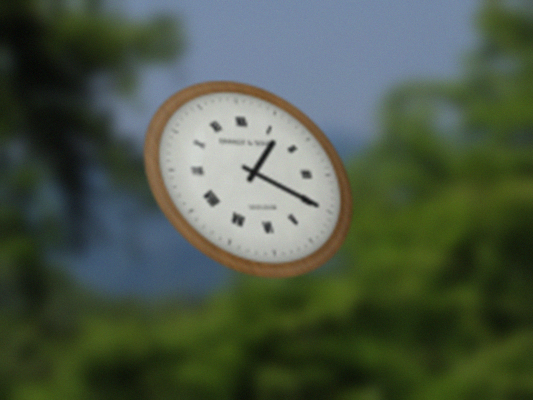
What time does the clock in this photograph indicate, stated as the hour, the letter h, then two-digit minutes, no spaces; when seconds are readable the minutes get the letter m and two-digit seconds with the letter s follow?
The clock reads 1h20
